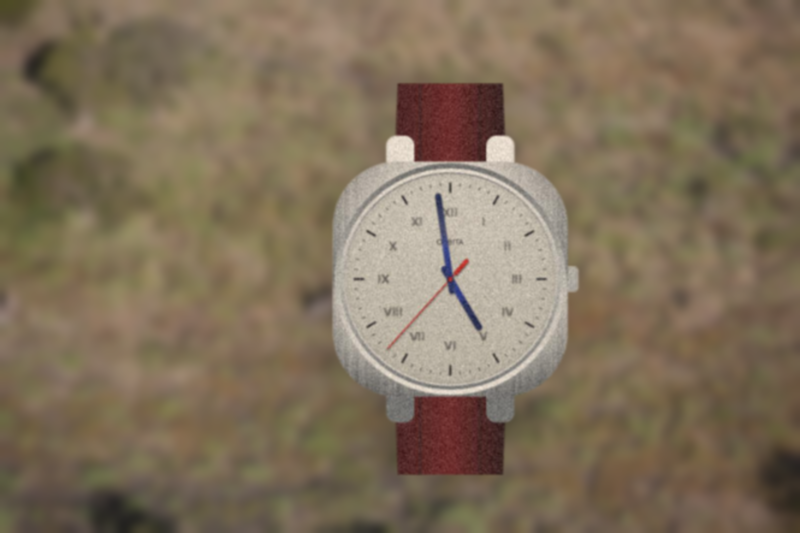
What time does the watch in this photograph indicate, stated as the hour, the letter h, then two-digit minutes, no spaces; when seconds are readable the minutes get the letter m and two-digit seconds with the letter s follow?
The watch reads 4h58m37s
